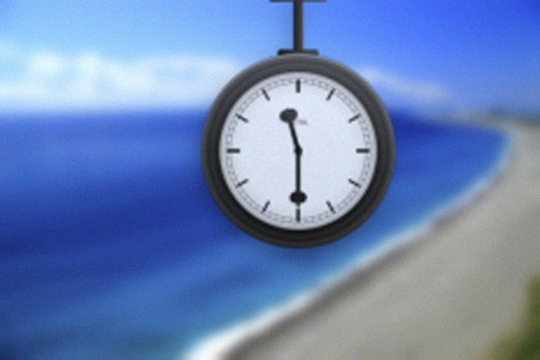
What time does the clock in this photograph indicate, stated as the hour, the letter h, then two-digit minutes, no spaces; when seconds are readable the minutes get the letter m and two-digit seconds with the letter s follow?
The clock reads 11h30
